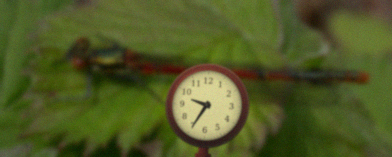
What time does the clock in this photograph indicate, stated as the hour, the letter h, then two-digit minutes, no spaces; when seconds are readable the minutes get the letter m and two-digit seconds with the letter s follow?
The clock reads 9h35
